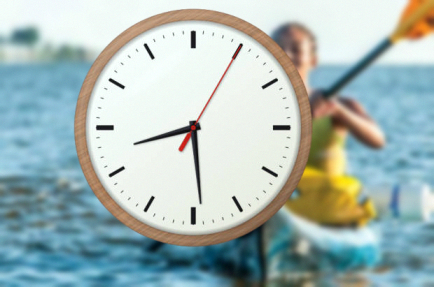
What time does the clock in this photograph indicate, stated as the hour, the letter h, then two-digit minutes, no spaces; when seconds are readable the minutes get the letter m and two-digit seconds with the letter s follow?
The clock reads 8h29m05s
